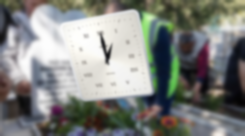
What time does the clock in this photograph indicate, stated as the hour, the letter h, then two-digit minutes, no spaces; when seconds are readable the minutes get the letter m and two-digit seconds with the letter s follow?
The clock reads 1h00
